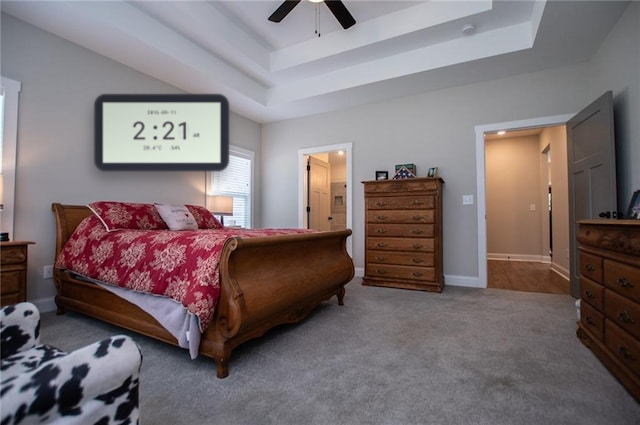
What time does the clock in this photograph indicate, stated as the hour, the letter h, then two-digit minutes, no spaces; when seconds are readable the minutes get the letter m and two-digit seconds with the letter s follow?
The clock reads 2h21
